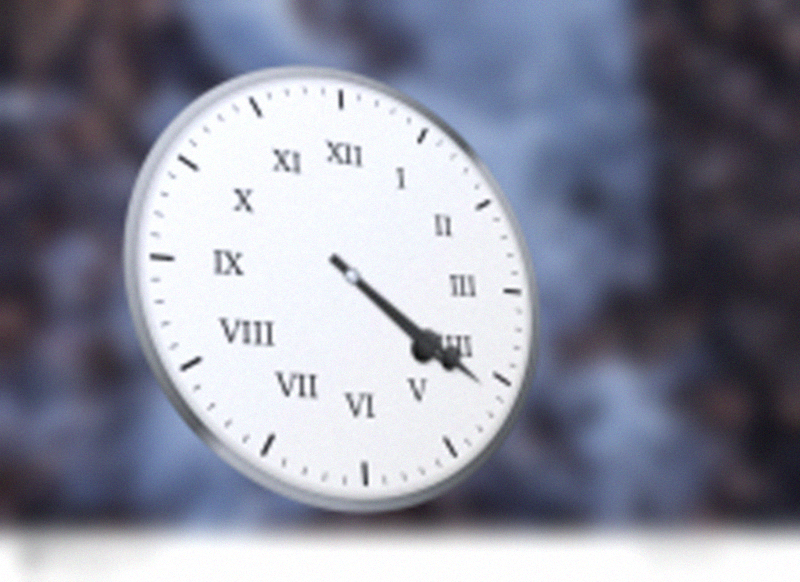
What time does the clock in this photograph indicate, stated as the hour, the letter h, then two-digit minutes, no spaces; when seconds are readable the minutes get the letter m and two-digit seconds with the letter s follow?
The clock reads 4h21
